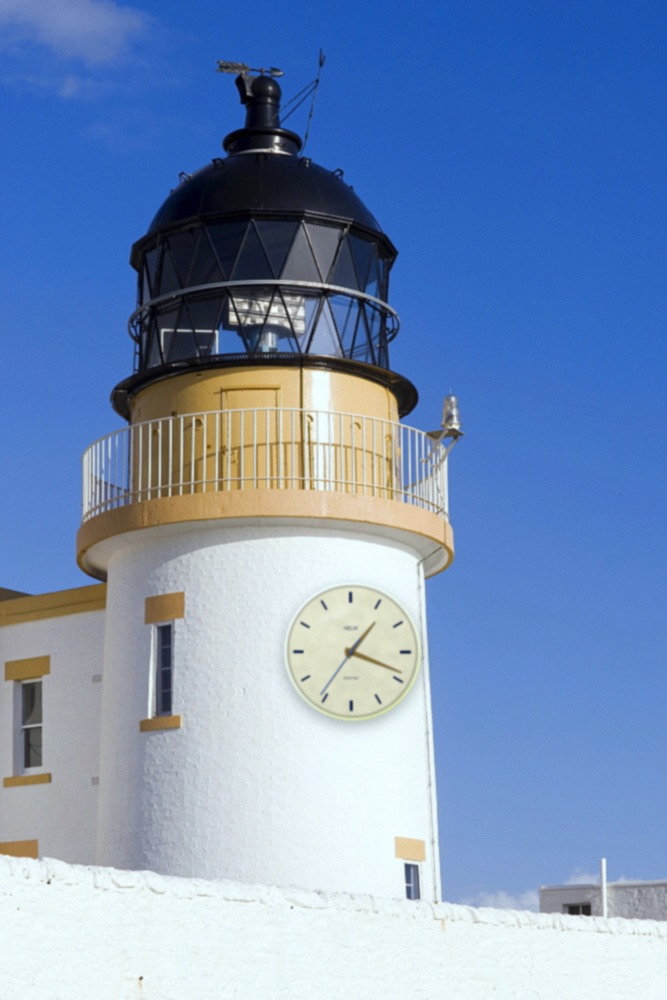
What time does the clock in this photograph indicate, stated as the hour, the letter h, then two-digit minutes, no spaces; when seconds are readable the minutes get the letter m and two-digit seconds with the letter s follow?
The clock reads 1h18m36s
